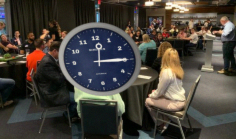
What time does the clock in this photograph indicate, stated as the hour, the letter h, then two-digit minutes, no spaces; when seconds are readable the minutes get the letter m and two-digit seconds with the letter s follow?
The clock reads 12h15
